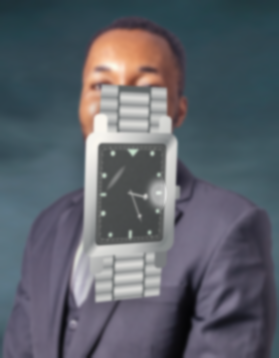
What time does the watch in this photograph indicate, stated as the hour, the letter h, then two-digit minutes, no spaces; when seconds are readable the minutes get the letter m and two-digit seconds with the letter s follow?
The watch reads 3h26
